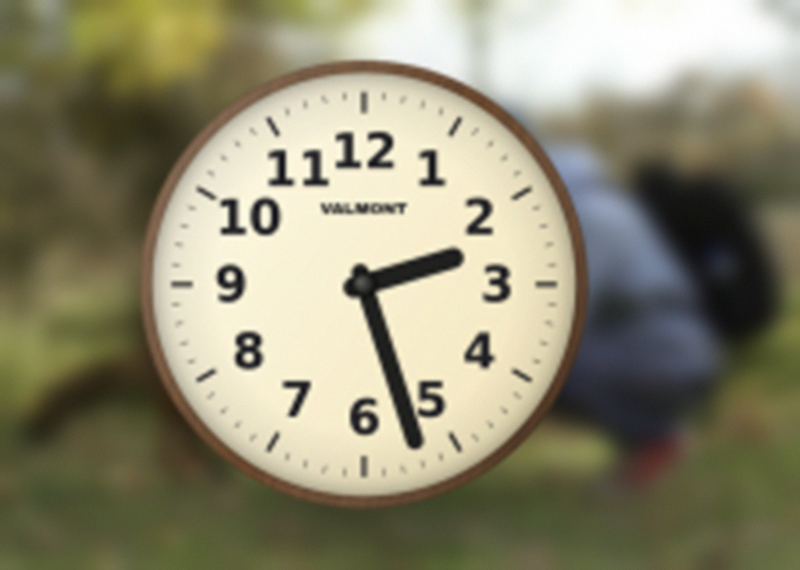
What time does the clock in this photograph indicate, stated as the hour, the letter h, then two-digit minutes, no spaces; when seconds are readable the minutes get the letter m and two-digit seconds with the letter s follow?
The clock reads 2h27
